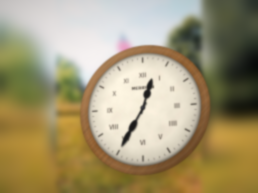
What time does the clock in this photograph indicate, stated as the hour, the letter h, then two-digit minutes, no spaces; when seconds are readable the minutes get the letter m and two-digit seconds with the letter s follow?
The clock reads 12h35
